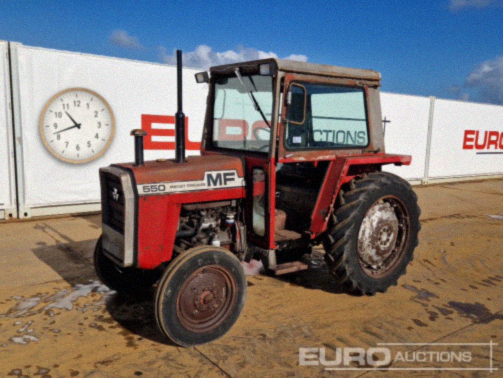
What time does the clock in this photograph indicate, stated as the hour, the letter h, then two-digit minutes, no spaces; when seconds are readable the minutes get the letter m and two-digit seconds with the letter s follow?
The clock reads 10h42
